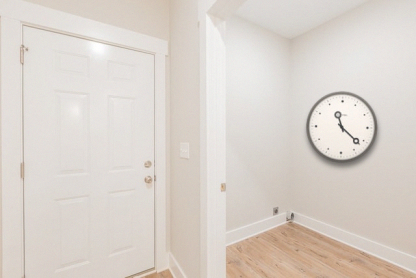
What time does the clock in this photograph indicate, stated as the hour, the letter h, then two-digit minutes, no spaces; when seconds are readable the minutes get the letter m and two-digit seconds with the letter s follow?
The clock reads 11h22
